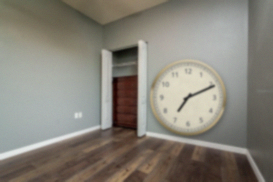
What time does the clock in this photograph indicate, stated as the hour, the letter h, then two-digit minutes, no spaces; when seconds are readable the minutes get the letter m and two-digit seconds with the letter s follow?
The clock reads 7h11
